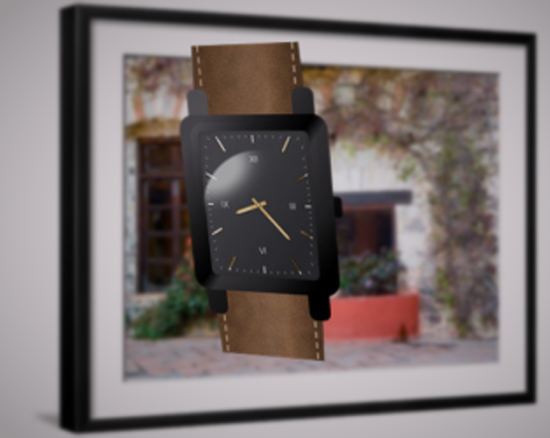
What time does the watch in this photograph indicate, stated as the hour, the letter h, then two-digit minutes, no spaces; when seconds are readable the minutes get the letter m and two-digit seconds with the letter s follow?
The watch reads 8h23
